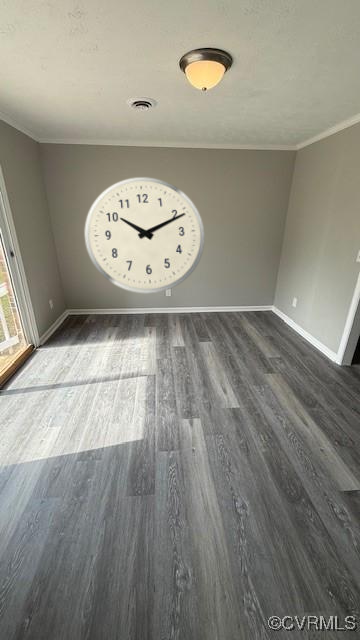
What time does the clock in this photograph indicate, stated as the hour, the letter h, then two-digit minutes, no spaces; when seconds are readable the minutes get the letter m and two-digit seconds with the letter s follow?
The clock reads 10h11
